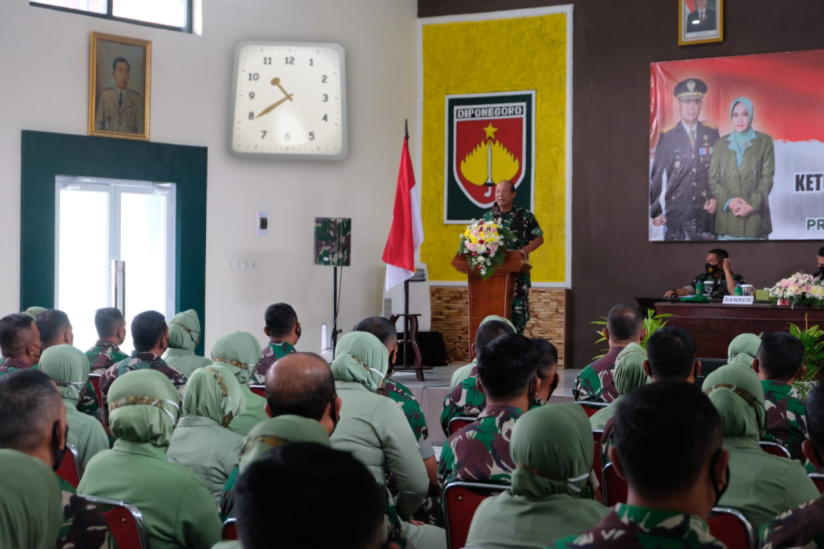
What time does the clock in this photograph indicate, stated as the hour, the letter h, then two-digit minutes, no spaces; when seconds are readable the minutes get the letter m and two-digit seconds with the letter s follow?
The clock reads 10h39
